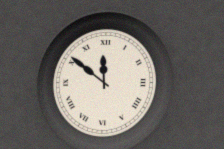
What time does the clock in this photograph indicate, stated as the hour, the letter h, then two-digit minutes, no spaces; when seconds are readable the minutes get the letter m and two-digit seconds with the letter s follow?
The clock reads 11h51
